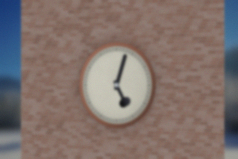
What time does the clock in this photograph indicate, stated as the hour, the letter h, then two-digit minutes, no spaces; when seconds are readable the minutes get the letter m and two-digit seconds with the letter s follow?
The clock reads 5h03
